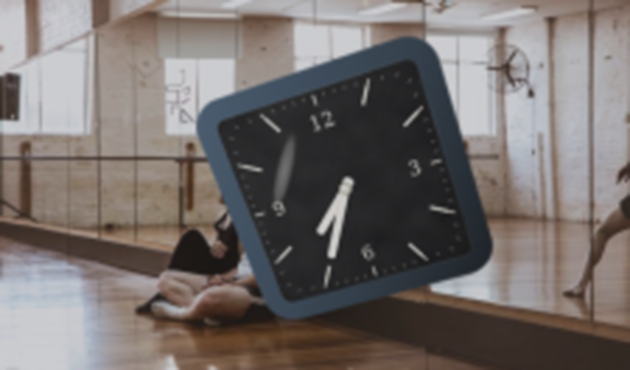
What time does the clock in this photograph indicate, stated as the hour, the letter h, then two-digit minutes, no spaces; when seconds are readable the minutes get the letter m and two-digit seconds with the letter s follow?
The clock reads 7h35
